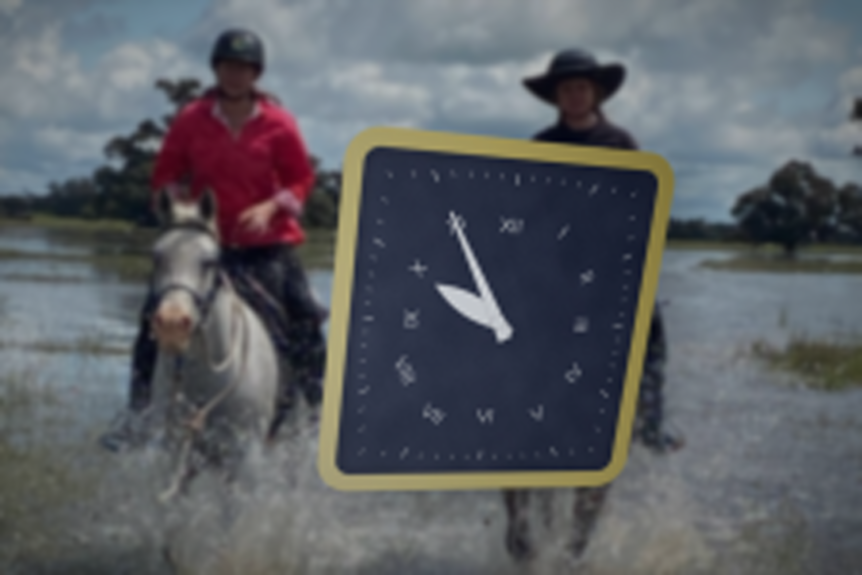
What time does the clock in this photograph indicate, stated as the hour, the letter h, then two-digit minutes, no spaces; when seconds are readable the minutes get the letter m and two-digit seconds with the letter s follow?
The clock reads 9h55
